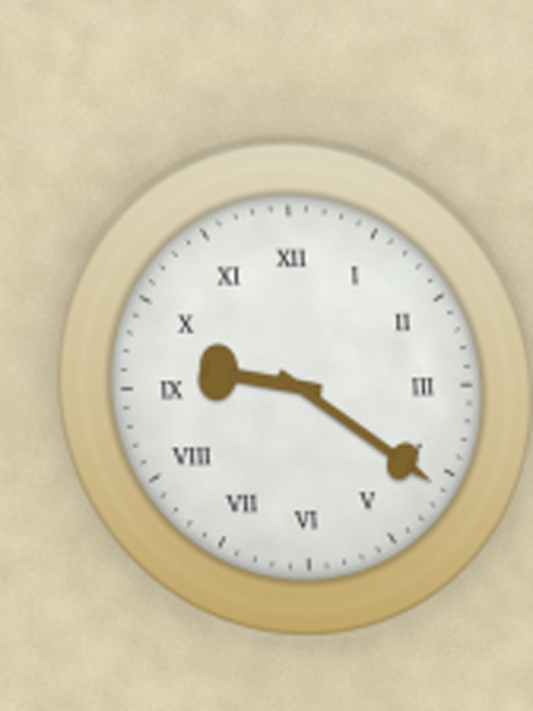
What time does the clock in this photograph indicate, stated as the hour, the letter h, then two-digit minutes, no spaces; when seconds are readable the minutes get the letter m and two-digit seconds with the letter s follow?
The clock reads 9h21
